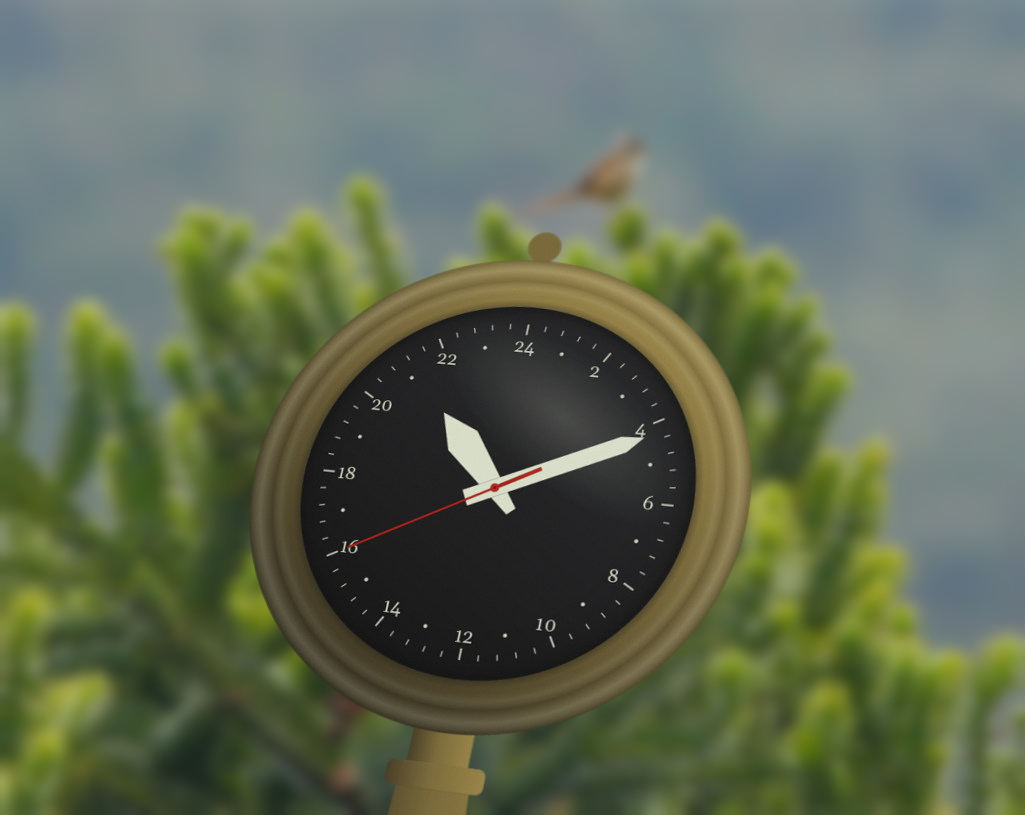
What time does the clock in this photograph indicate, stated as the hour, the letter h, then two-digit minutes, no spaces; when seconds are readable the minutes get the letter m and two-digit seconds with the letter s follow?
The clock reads 21h10m40s
